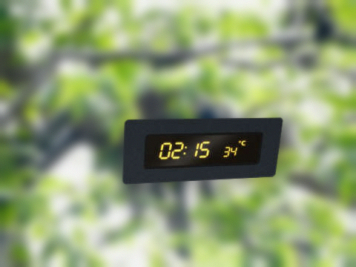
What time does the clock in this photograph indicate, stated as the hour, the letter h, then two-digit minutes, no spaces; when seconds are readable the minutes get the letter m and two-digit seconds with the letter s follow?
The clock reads 2h15
